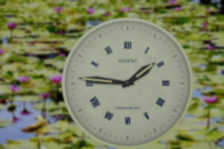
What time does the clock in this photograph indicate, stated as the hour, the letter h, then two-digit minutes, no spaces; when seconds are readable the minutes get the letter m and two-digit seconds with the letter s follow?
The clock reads 1h46
